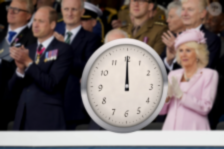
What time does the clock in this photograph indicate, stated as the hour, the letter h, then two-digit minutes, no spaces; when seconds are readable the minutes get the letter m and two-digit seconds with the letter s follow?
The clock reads 12h00
